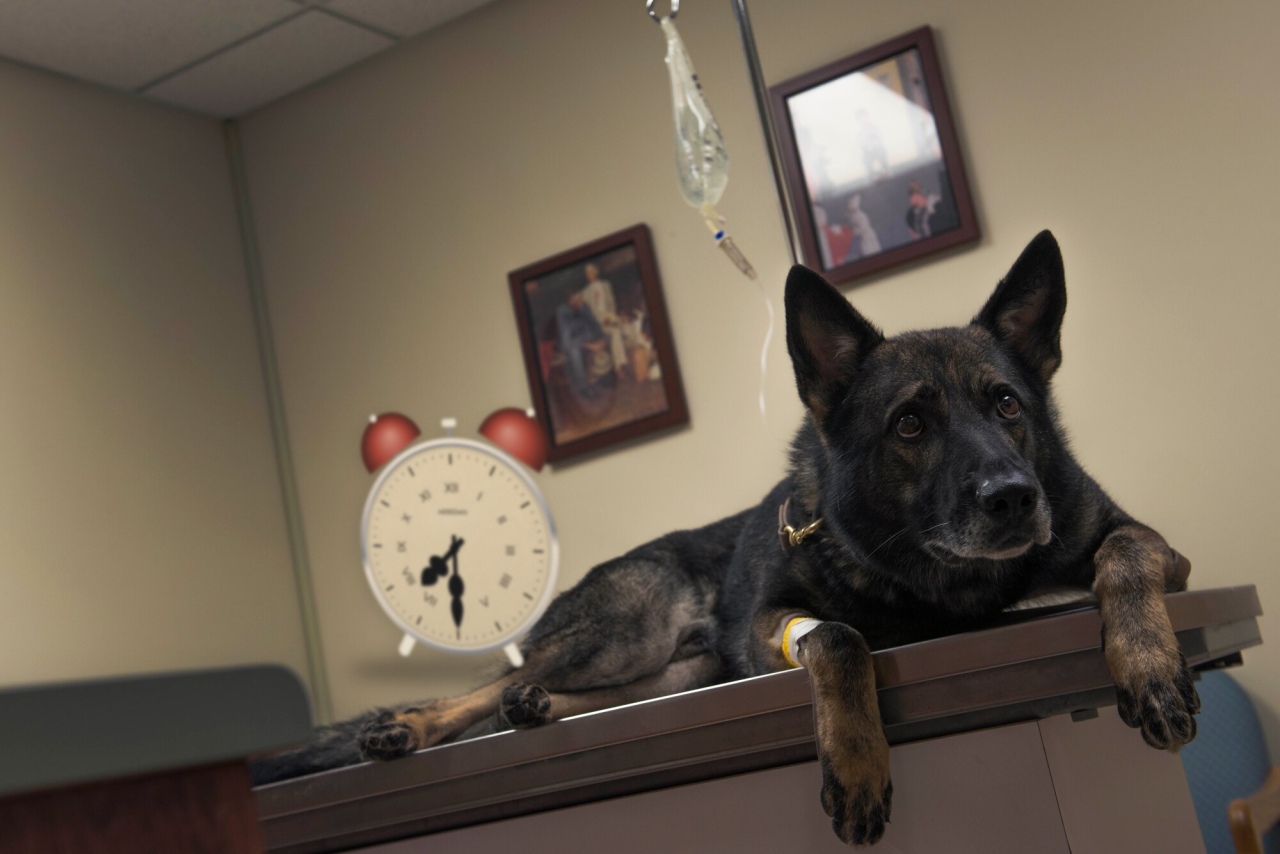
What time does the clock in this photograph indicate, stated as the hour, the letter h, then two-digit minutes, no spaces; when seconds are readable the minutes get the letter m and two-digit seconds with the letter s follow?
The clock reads 7h30
